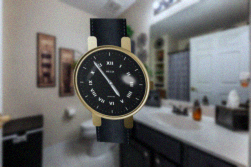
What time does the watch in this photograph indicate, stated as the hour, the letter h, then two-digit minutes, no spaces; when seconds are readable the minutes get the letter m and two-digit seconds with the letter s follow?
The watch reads 4h54
